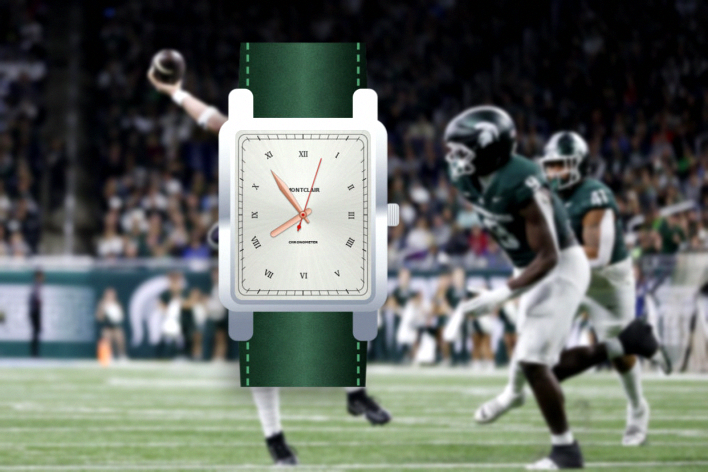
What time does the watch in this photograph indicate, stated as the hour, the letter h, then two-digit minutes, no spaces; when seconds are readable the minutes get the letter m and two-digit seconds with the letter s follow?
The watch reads 7h54m03s
